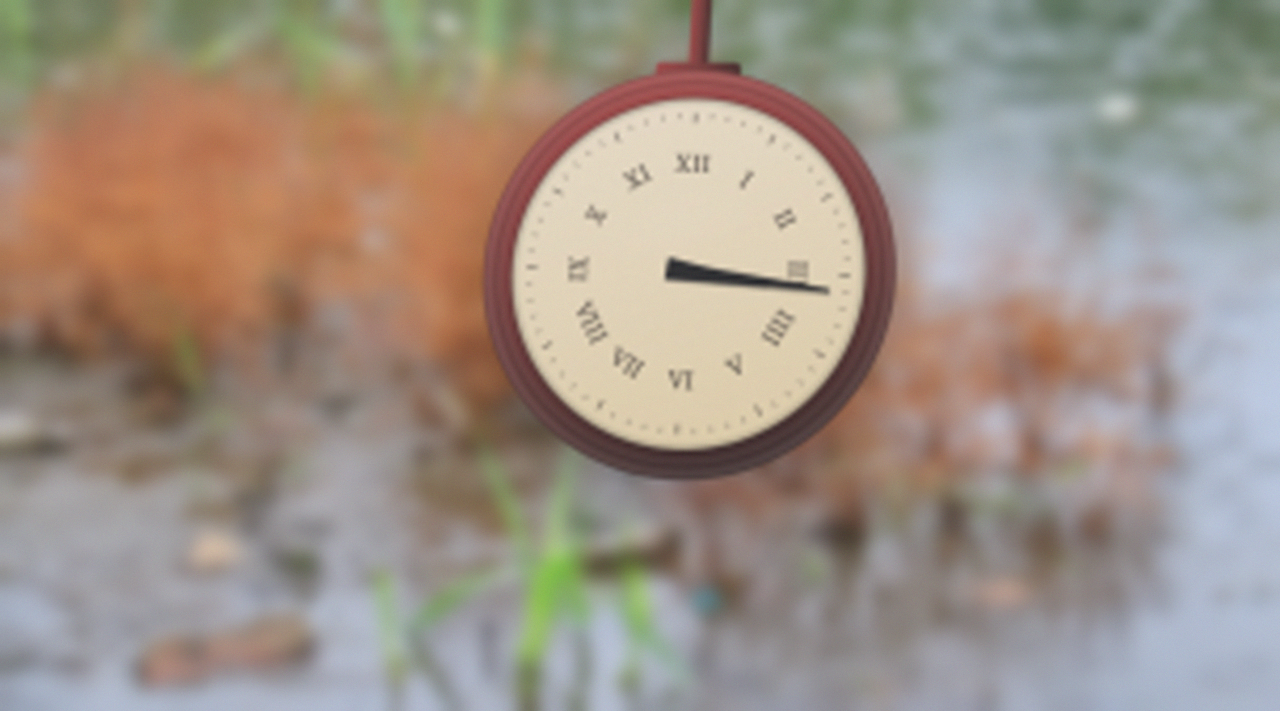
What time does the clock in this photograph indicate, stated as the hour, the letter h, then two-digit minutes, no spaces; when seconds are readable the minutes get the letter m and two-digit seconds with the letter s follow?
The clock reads 3h16
